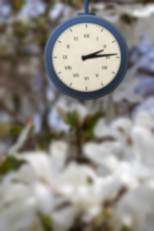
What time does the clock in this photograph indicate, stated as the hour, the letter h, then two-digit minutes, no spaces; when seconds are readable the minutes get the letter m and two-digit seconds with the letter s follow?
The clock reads 2h14
